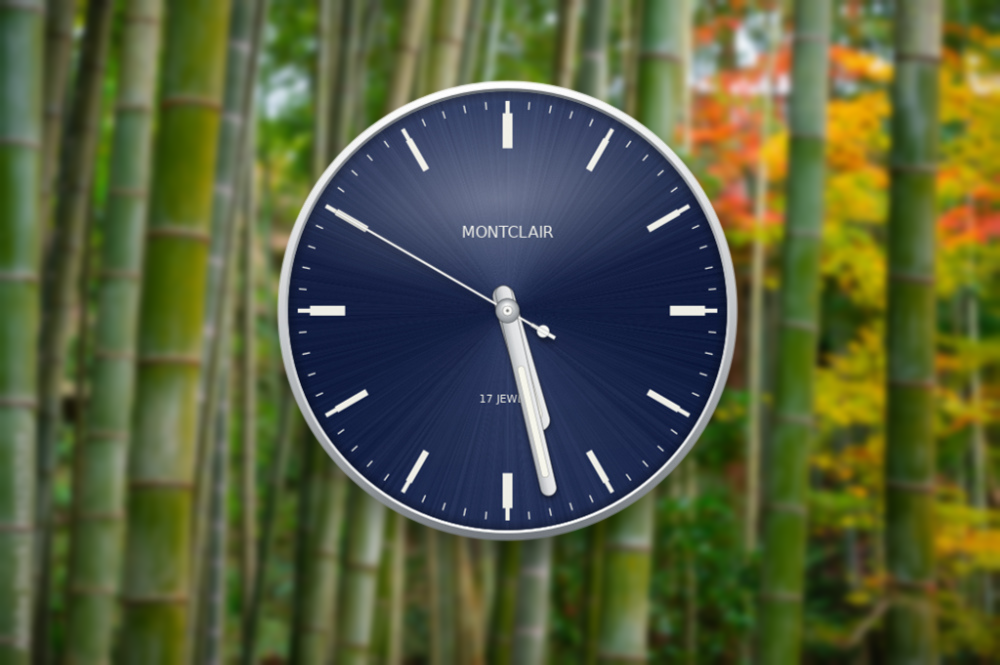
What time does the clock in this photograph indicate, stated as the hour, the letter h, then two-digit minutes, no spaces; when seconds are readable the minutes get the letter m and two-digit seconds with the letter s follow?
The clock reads 5h27m50s
